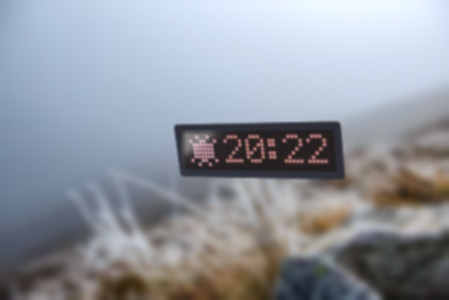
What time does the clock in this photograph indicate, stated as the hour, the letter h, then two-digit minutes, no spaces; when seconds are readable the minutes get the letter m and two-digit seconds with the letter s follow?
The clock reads 20h22
